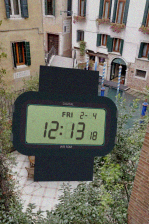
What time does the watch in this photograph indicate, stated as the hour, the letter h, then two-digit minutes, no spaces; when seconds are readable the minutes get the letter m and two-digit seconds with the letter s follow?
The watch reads 12h13m18s
